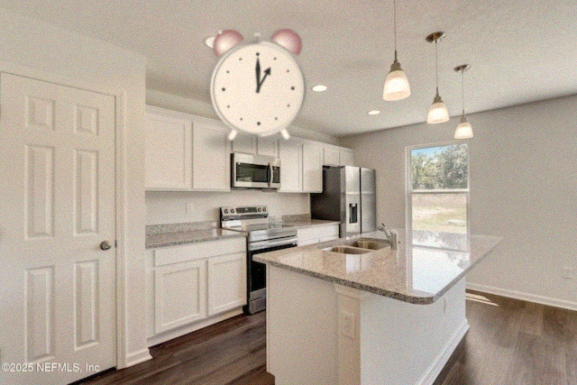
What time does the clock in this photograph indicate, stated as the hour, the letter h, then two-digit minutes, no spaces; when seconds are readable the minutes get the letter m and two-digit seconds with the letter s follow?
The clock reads 1h00
